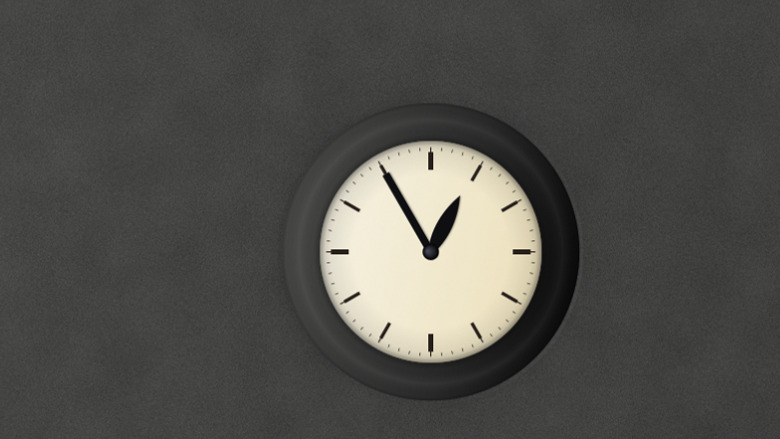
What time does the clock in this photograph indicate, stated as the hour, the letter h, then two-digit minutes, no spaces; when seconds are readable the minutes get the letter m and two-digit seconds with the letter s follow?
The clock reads 12h55
